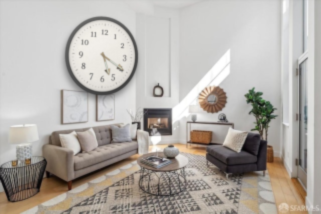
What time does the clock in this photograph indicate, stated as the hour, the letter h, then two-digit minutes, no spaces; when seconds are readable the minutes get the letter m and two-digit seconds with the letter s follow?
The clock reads 5h20
